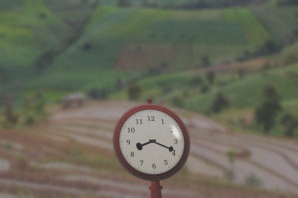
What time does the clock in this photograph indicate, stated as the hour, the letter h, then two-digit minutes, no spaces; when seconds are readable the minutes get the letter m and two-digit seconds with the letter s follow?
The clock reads 8h19
